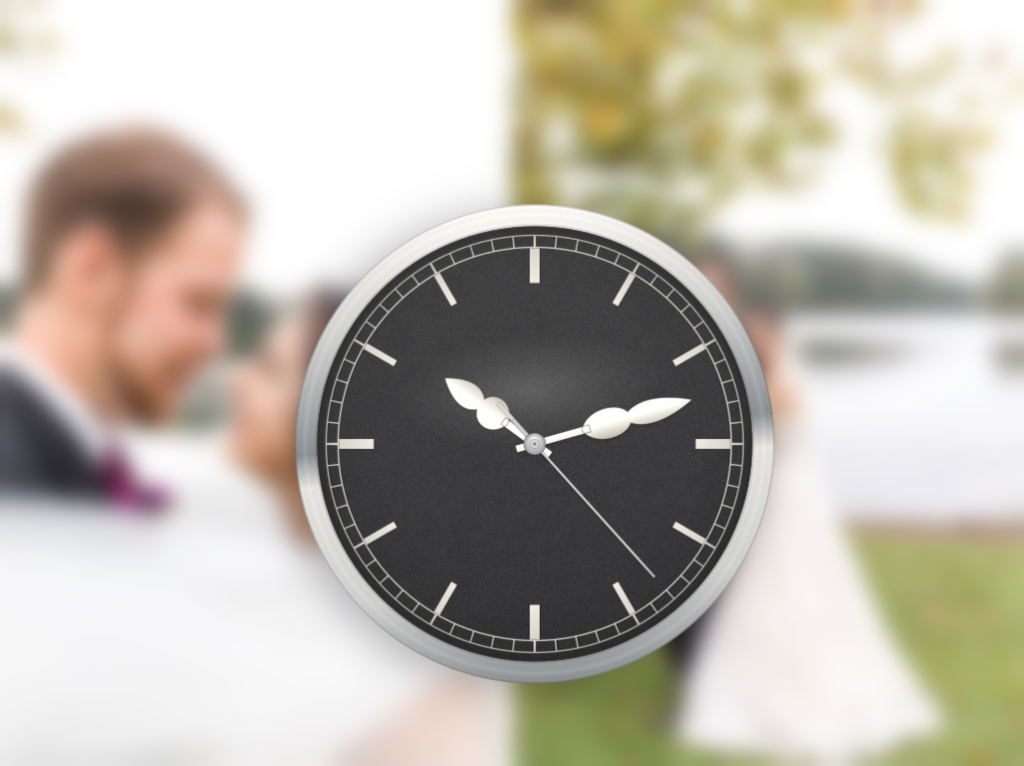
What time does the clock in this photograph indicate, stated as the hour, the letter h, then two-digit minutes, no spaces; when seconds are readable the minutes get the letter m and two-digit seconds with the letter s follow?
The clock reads 10h12m23s
